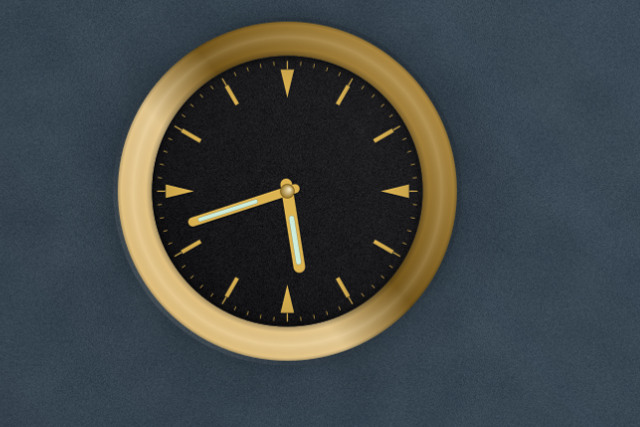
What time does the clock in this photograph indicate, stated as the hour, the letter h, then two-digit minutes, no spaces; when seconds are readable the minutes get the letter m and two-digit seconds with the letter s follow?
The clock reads 5h42
